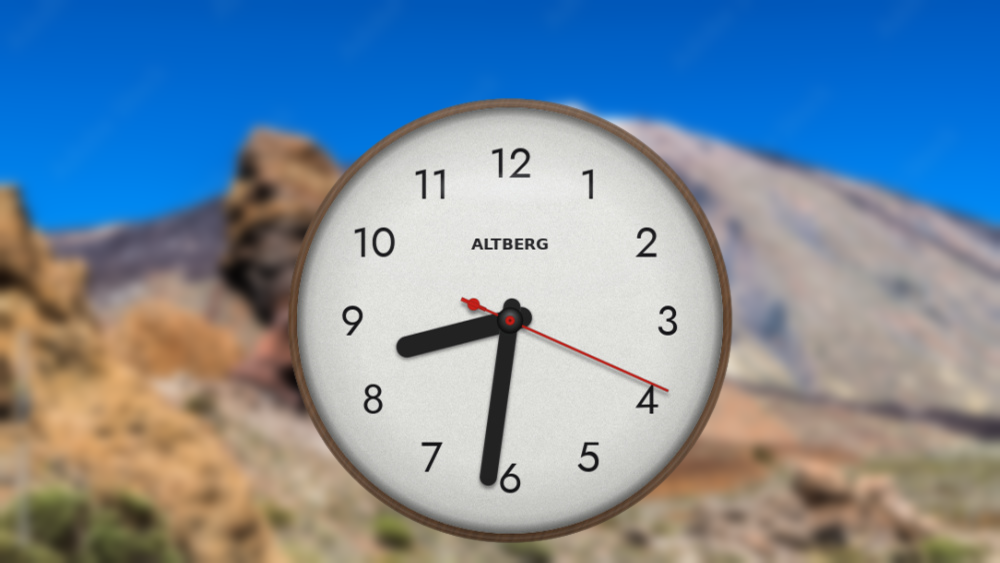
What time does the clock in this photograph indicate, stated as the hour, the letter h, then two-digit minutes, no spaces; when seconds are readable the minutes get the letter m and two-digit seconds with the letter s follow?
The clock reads 8h31m19s
